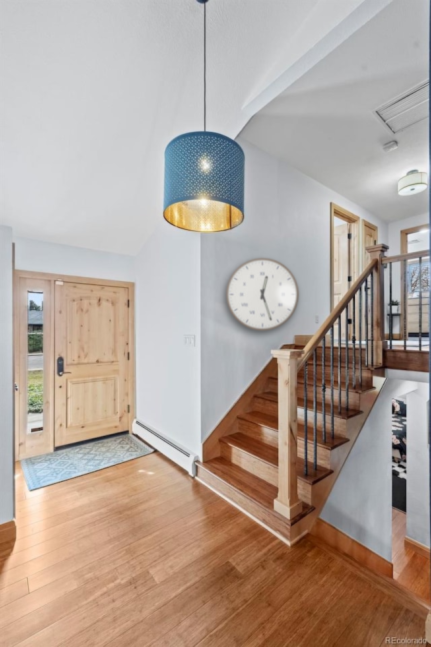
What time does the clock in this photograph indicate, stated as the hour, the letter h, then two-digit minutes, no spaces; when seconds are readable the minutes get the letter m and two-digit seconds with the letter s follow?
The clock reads 12h27
